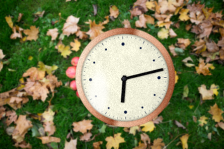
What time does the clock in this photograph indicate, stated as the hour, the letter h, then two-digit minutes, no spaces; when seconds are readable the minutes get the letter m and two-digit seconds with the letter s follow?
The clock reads 6h13
